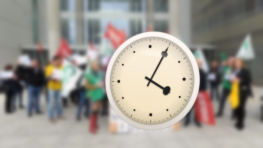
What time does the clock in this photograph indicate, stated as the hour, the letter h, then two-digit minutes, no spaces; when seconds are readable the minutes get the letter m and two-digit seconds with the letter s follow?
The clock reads 4h05
